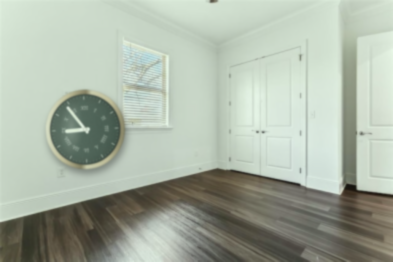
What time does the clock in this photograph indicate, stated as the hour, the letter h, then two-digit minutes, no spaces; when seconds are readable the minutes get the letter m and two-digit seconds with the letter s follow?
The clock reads 8h54
